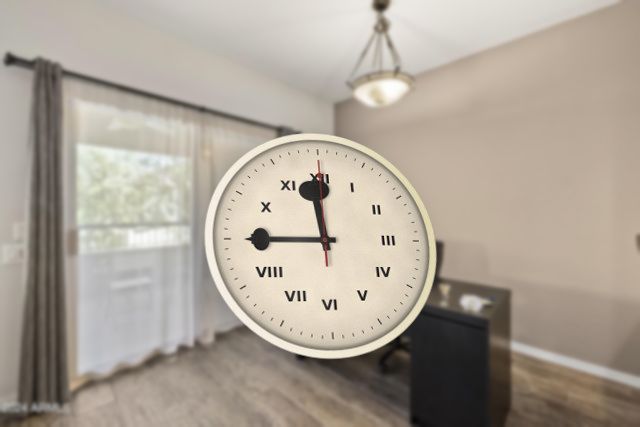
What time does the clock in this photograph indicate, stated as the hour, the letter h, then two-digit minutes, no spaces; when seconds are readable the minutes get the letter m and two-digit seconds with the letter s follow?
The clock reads 11h45m00s
